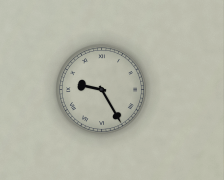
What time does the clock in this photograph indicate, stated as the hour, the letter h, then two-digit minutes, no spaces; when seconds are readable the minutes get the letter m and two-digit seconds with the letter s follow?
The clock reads 9h25
